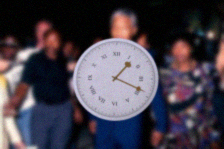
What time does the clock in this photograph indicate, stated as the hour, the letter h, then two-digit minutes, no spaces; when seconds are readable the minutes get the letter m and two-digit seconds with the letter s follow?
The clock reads 1h19
